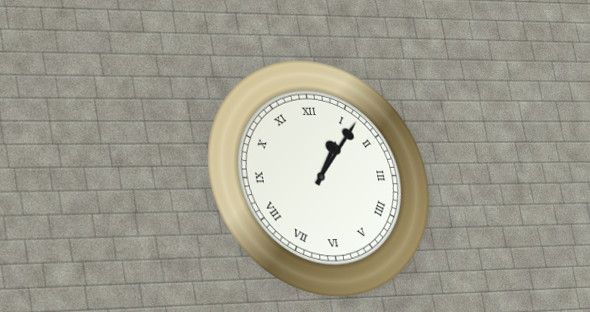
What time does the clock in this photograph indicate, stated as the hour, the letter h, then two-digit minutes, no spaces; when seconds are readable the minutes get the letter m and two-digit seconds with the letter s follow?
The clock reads 1h07
